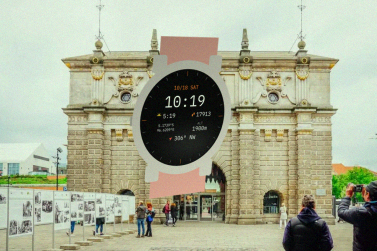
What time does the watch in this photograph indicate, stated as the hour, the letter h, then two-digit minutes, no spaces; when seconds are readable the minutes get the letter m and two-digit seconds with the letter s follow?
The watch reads 10h19
